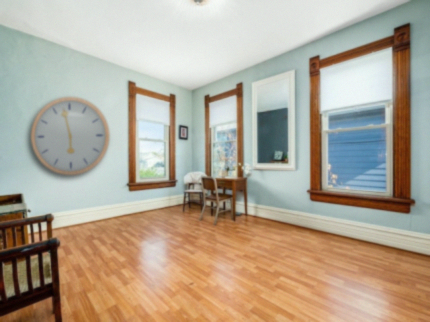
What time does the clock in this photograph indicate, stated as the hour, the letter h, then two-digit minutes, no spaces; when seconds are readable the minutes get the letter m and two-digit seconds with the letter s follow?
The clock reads 5h58
